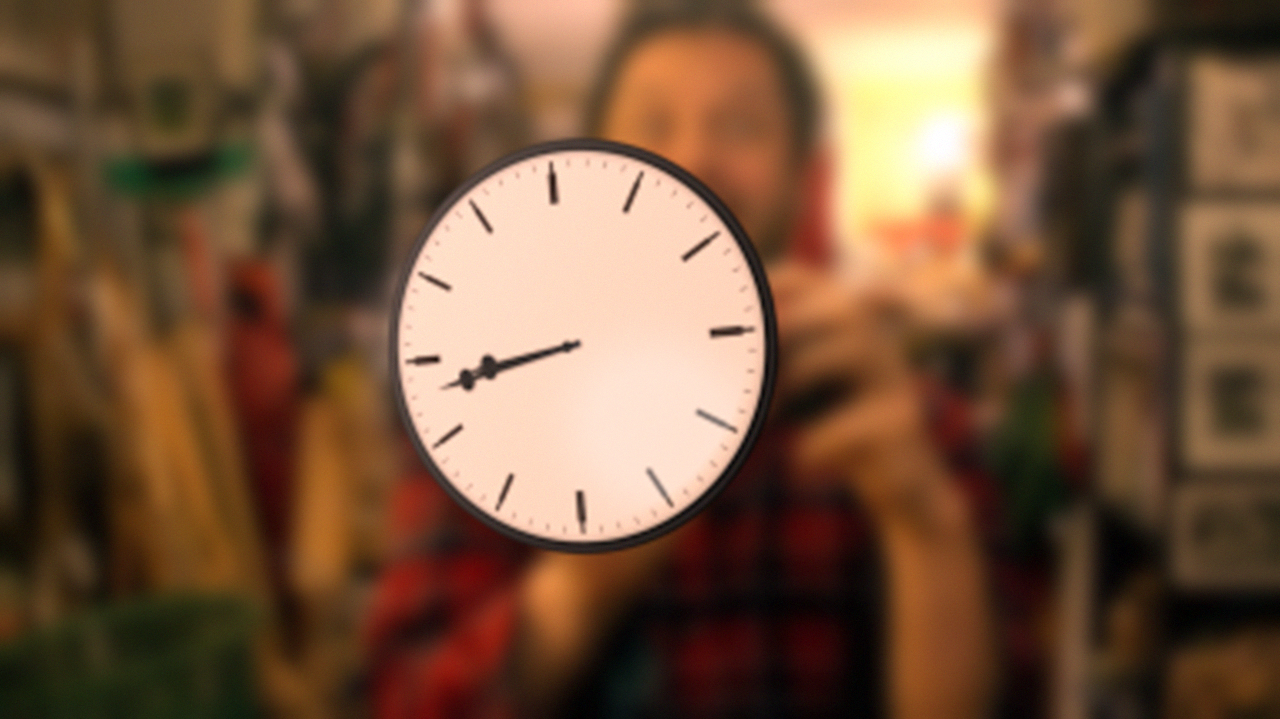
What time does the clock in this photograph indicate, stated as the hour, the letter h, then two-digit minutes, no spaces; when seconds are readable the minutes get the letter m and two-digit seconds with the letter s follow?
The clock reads 8h43
